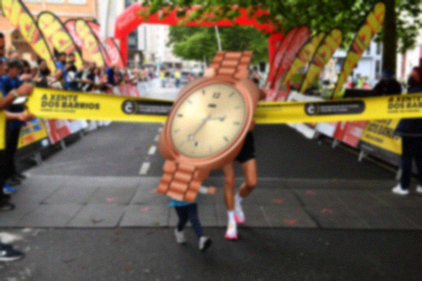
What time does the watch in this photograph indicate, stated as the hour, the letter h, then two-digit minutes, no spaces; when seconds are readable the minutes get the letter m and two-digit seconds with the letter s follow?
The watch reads 2h34
